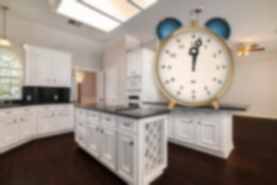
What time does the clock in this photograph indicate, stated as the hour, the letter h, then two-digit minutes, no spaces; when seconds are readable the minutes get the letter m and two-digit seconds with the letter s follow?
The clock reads 12h02
